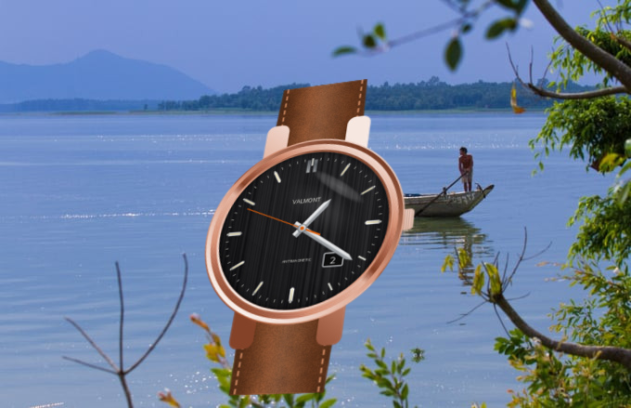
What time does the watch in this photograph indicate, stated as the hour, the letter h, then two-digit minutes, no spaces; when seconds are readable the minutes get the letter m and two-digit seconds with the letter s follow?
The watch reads 1h20m49s
